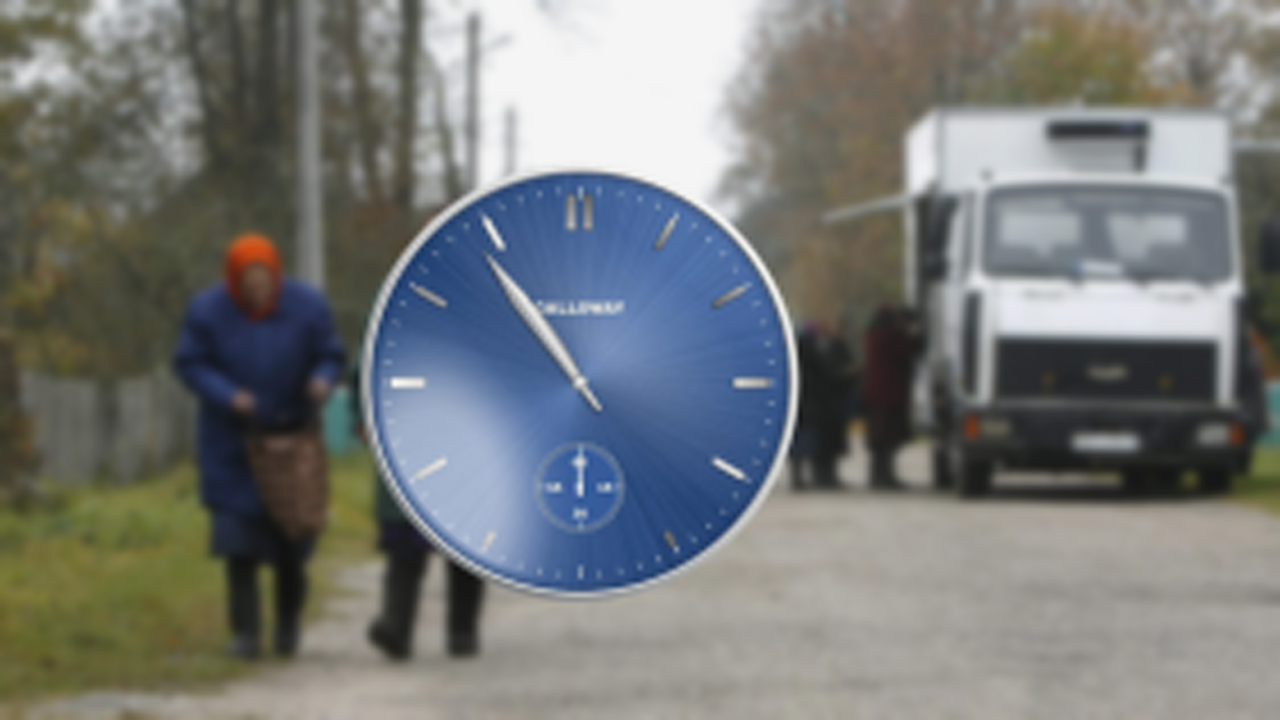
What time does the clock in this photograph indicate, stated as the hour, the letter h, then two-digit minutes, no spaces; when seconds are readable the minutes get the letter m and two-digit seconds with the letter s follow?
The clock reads 10h54
